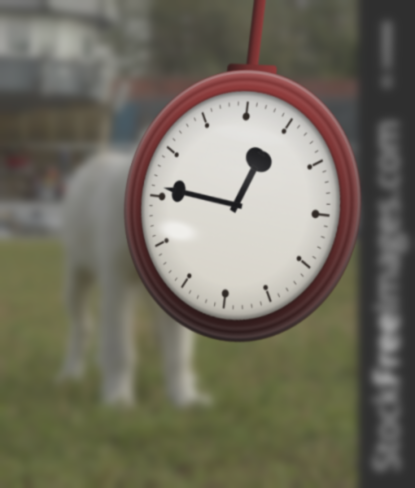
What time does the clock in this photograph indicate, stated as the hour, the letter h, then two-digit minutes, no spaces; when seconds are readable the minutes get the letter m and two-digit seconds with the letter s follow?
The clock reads 12h46
